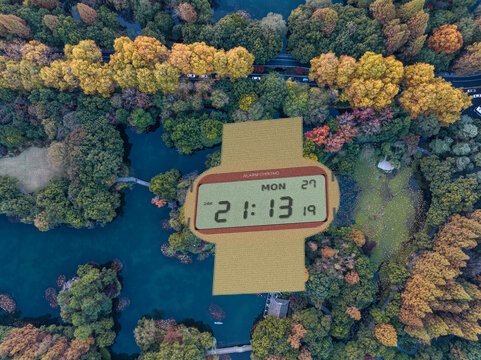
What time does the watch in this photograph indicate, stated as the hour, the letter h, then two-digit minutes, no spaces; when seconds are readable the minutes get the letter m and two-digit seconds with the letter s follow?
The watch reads 21h13m19s
